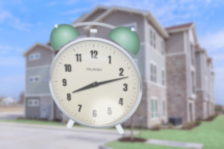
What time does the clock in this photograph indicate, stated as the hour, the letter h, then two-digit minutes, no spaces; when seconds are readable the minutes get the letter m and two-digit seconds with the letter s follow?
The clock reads 8h12
